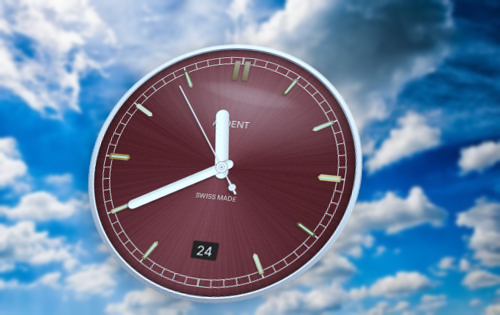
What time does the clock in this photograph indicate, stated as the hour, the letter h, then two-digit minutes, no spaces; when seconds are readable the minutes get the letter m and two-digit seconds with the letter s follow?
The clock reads 11h39m54s
